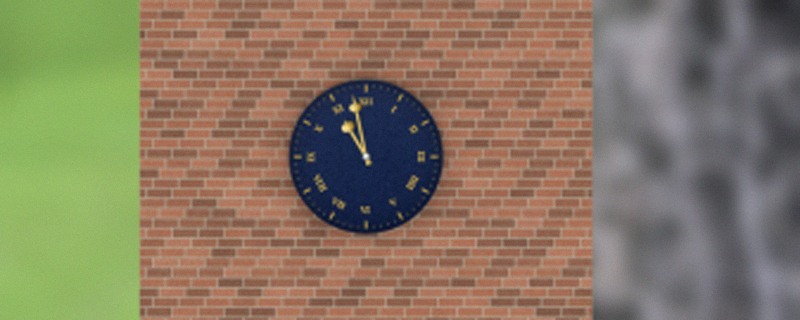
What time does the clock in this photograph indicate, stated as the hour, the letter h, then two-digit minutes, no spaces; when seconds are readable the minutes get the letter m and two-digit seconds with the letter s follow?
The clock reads 10h58
